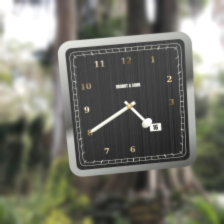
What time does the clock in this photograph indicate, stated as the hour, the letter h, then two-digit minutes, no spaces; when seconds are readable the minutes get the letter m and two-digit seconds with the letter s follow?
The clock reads 4h40
